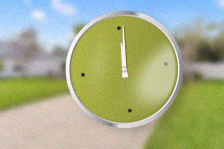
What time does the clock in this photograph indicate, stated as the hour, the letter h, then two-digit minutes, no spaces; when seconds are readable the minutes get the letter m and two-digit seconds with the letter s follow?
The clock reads 12h01
